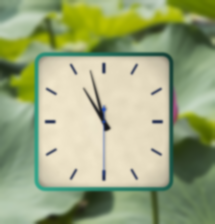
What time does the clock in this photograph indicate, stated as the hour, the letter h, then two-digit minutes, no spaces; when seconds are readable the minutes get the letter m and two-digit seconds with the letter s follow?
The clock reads 10h57m30s
